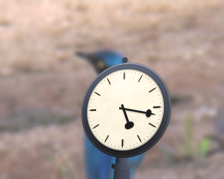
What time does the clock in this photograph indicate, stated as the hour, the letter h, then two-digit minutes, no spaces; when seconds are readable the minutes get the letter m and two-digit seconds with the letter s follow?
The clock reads 5h17
